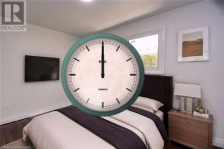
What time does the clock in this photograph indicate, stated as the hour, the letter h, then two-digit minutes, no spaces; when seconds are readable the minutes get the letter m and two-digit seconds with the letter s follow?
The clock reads 12h00
